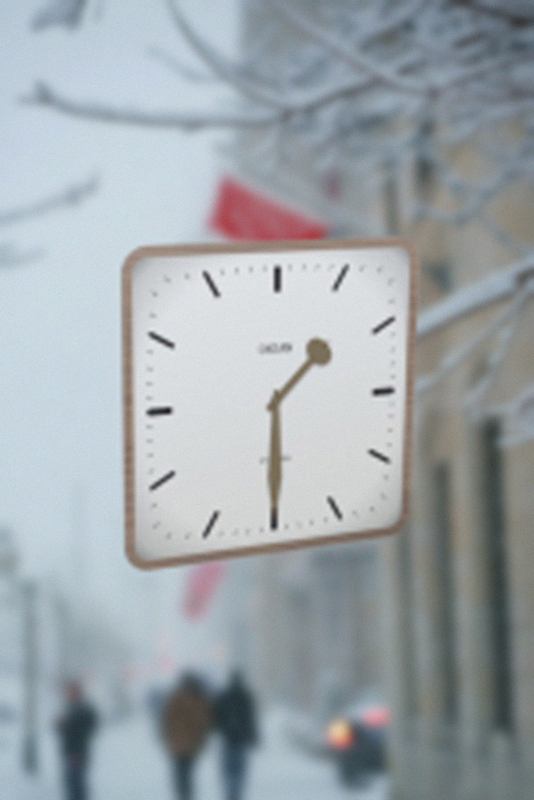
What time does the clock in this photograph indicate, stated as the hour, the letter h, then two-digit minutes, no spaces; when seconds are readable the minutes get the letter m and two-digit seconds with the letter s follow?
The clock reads 1h30
